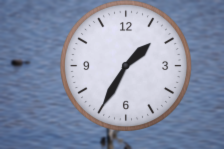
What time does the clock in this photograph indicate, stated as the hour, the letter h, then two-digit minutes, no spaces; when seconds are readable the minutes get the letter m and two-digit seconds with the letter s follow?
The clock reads 1h35
